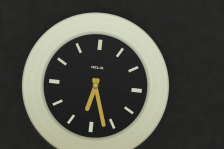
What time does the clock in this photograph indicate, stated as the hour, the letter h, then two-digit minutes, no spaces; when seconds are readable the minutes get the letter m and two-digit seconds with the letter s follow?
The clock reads 6h27
